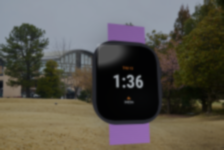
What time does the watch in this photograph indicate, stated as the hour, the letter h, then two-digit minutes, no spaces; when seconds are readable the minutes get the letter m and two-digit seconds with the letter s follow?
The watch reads 1h36
